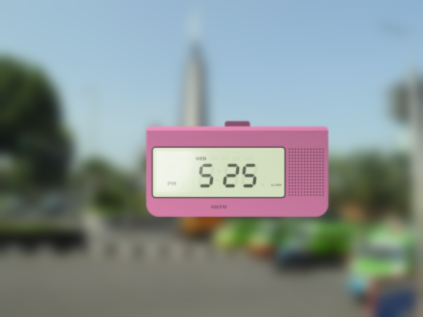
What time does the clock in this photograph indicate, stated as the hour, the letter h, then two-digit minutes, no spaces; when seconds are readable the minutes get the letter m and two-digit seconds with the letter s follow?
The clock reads 5h25
